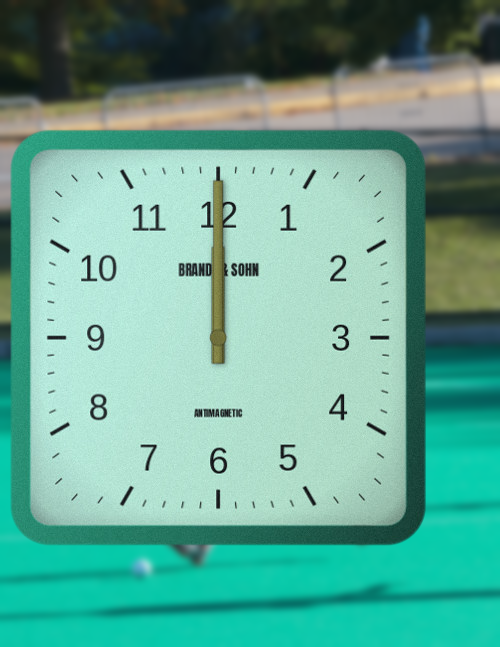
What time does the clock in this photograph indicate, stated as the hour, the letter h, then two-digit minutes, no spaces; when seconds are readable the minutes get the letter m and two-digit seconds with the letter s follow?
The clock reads 12h00
